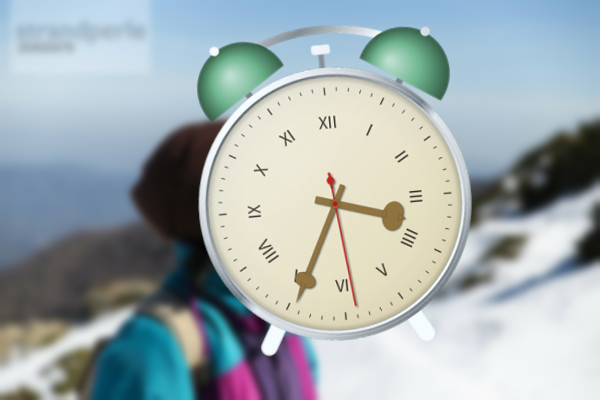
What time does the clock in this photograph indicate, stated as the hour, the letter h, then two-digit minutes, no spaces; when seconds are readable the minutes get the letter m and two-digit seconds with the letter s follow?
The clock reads 3h34m29s
